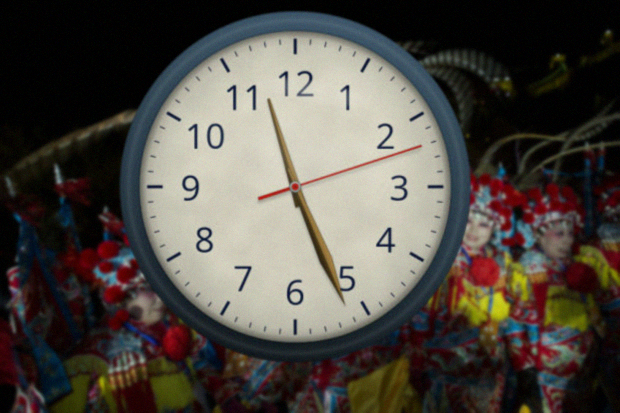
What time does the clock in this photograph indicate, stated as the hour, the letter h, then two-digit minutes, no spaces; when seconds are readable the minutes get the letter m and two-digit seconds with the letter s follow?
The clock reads 11h26m12s
